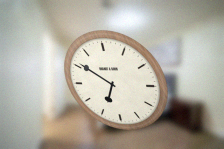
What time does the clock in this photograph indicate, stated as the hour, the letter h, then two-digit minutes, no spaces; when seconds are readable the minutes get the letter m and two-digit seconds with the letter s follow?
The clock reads 6h51
